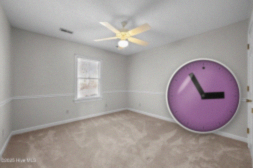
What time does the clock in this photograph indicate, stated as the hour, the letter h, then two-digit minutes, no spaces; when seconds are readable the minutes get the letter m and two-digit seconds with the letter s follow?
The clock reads 2h55
